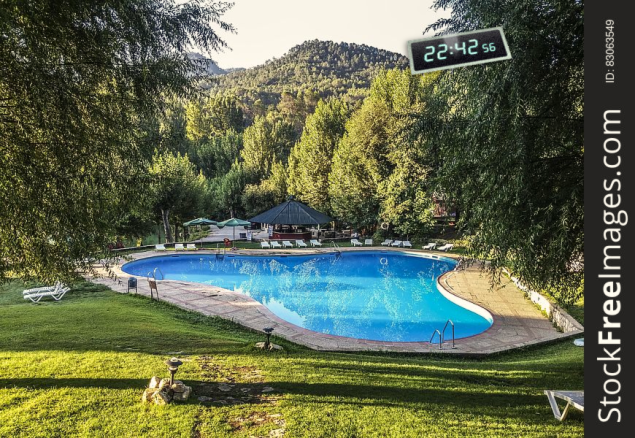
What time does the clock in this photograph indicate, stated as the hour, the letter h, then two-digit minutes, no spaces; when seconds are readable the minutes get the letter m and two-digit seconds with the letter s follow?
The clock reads 22h42m56s
